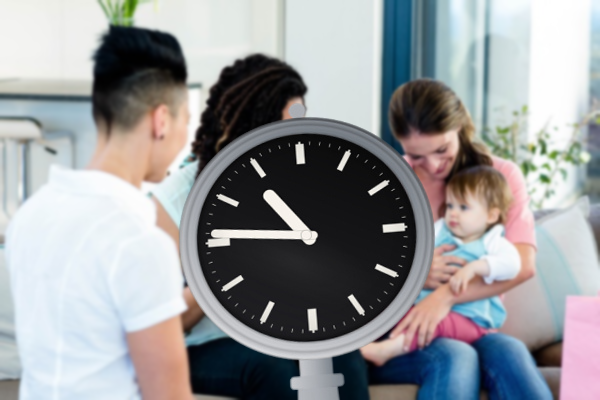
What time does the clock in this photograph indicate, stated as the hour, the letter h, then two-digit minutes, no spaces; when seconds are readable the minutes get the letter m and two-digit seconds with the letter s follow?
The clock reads 10h46
